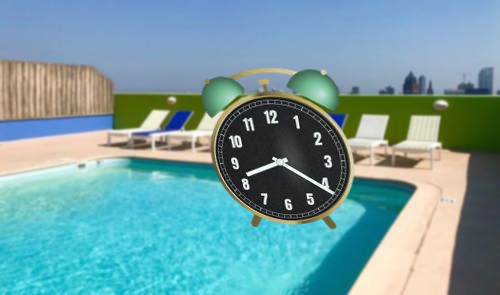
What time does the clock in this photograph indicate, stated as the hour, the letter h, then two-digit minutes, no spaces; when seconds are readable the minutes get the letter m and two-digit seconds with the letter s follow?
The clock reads 8h21
